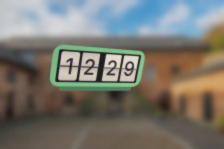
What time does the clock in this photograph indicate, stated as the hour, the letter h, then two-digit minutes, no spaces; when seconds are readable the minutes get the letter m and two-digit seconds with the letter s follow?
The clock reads 12h29
